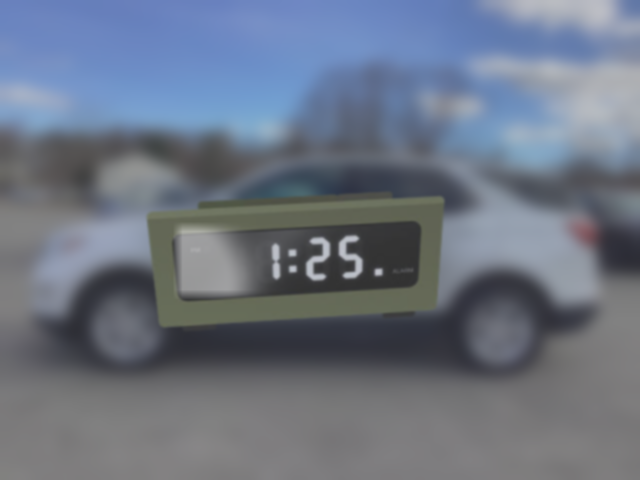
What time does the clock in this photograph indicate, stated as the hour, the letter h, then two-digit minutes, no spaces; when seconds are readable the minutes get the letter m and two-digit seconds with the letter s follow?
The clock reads 1h25
